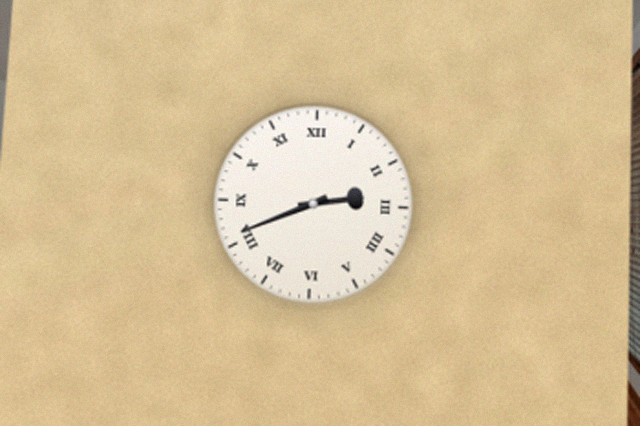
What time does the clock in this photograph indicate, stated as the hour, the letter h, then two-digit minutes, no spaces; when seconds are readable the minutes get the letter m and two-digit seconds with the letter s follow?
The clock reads 2h41
